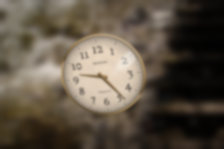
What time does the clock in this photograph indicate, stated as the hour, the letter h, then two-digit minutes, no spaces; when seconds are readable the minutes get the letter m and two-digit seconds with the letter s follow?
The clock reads 9h24
